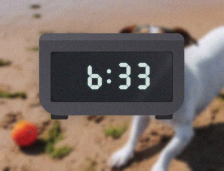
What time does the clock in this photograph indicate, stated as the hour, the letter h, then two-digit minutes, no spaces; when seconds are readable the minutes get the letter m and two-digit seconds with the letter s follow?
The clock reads 6h33
